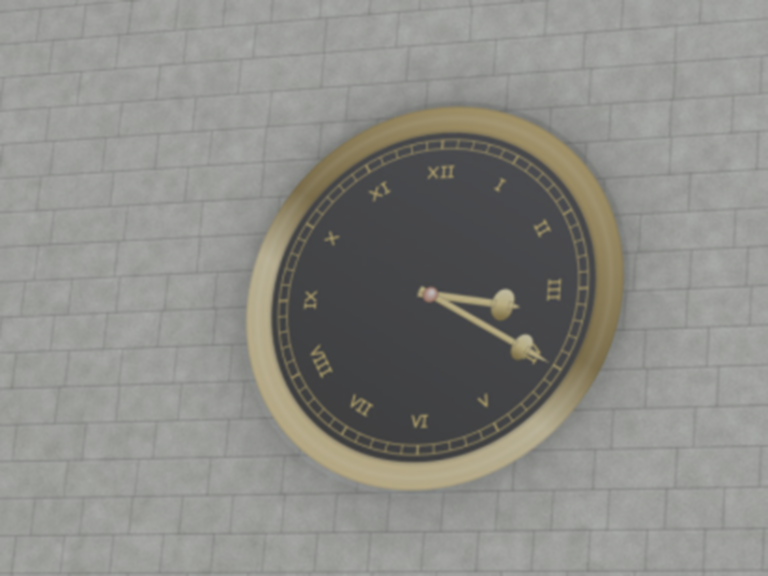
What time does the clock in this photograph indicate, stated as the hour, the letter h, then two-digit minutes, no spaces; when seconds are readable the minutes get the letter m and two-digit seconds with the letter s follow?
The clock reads 3h20
